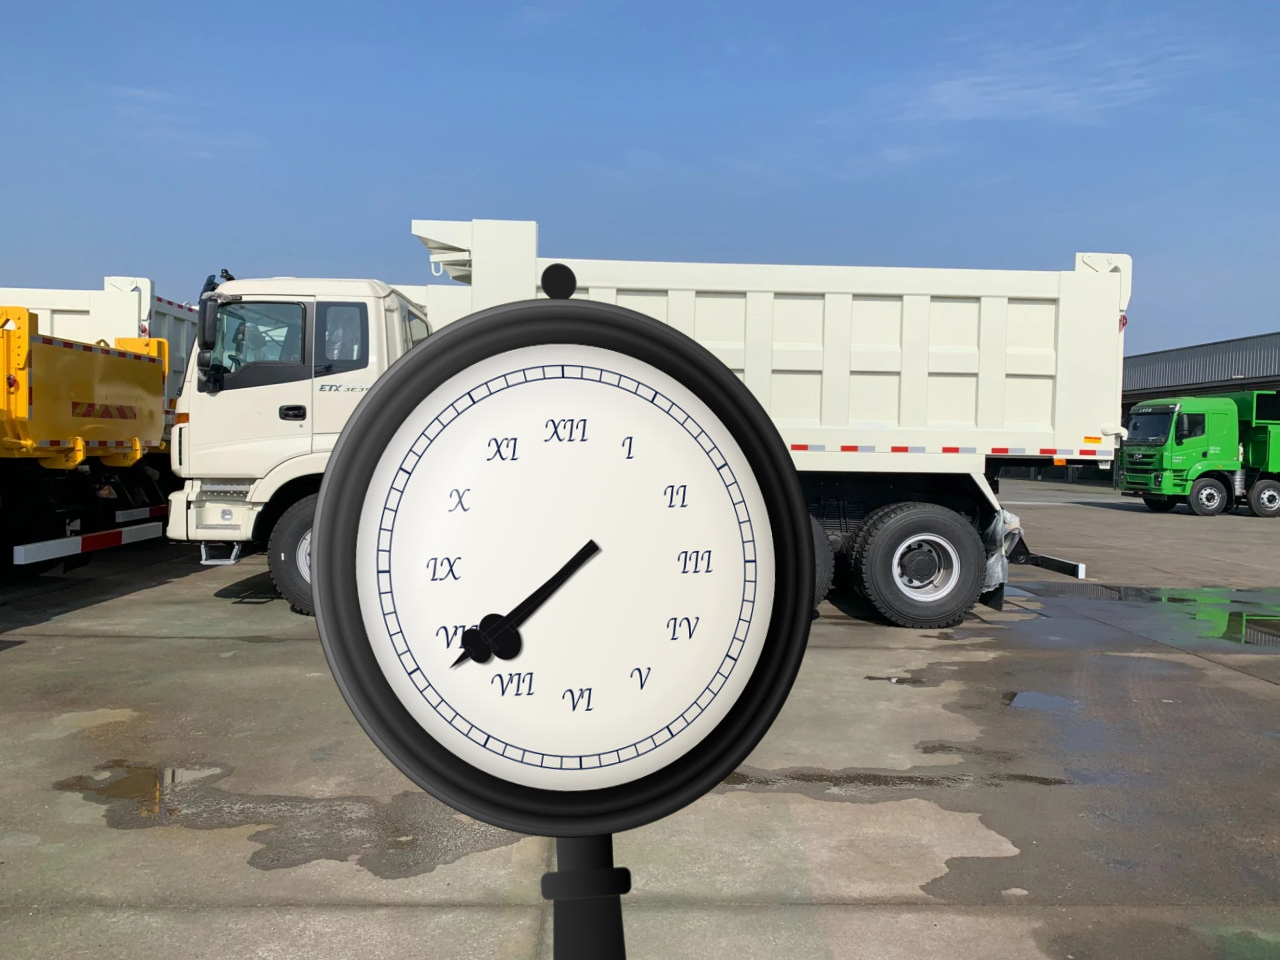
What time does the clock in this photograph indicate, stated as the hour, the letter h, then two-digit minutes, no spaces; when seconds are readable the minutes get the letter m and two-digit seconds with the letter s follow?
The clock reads 7h39
